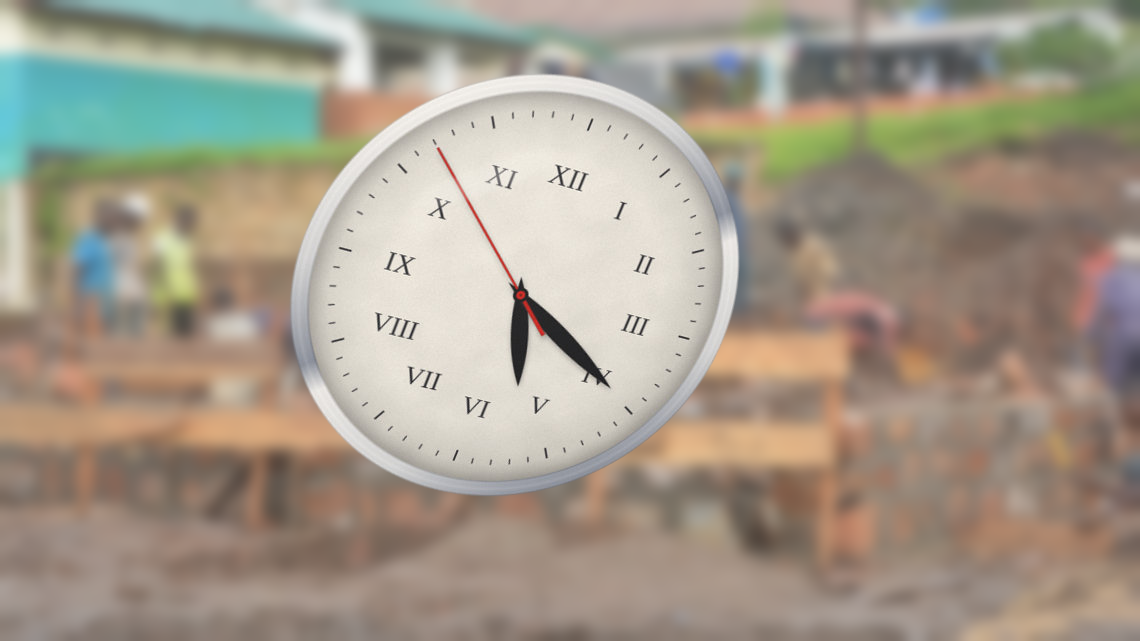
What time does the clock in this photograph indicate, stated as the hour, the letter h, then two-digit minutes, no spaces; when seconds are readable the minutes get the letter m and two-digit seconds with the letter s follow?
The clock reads 5h19m52s
